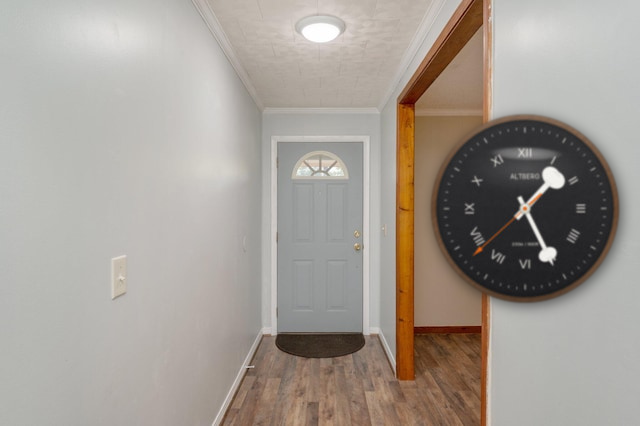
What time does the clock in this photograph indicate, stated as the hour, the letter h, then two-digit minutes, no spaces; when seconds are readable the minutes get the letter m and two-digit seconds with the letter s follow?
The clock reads 1h25m38s
